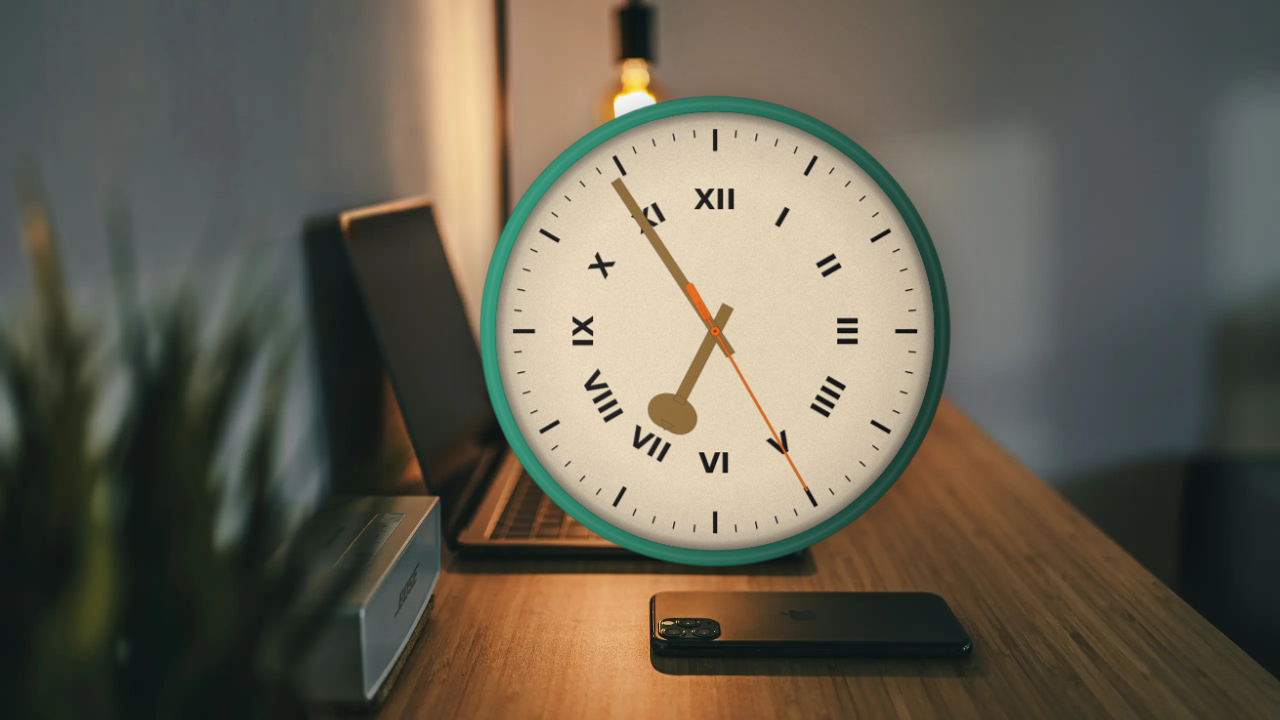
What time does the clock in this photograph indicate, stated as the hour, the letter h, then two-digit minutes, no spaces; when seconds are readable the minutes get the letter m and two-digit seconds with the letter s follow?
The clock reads 6h54m25s
